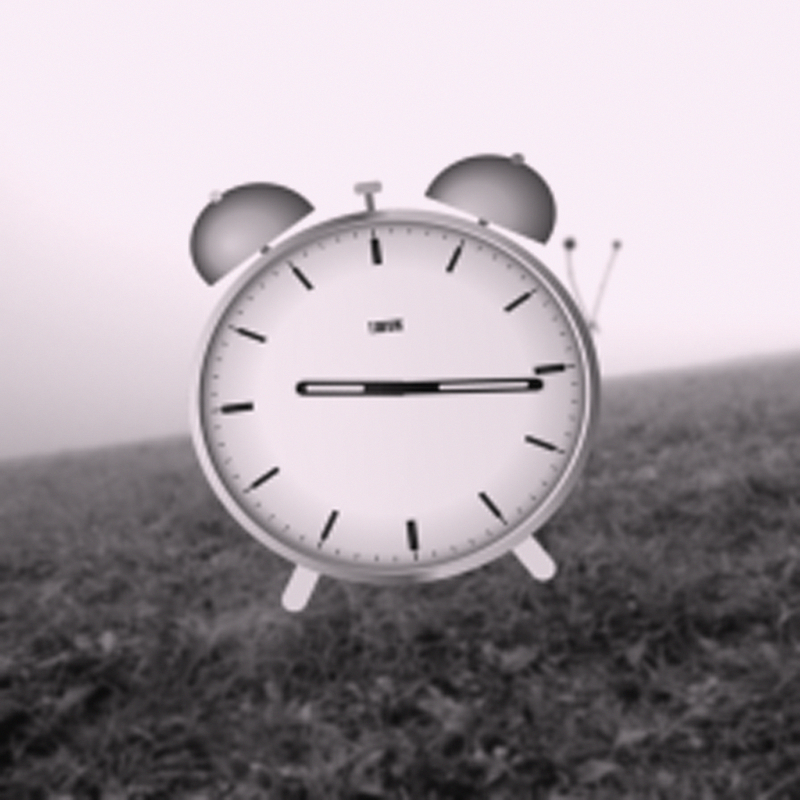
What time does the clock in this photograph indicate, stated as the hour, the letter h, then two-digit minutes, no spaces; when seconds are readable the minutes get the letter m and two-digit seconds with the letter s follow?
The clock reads 9h16
